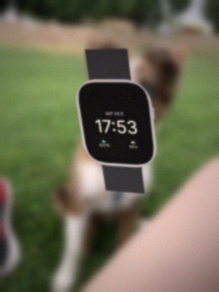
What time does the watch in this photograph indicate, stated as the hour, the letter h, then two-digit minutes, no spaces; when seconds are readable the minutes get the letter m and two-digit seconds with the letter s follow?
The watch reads 17h53
